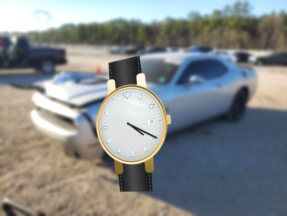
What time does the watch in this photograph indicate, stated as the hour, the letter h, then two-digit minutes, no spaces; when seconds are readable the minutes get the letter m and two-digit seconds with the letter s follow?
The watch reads 4h20
